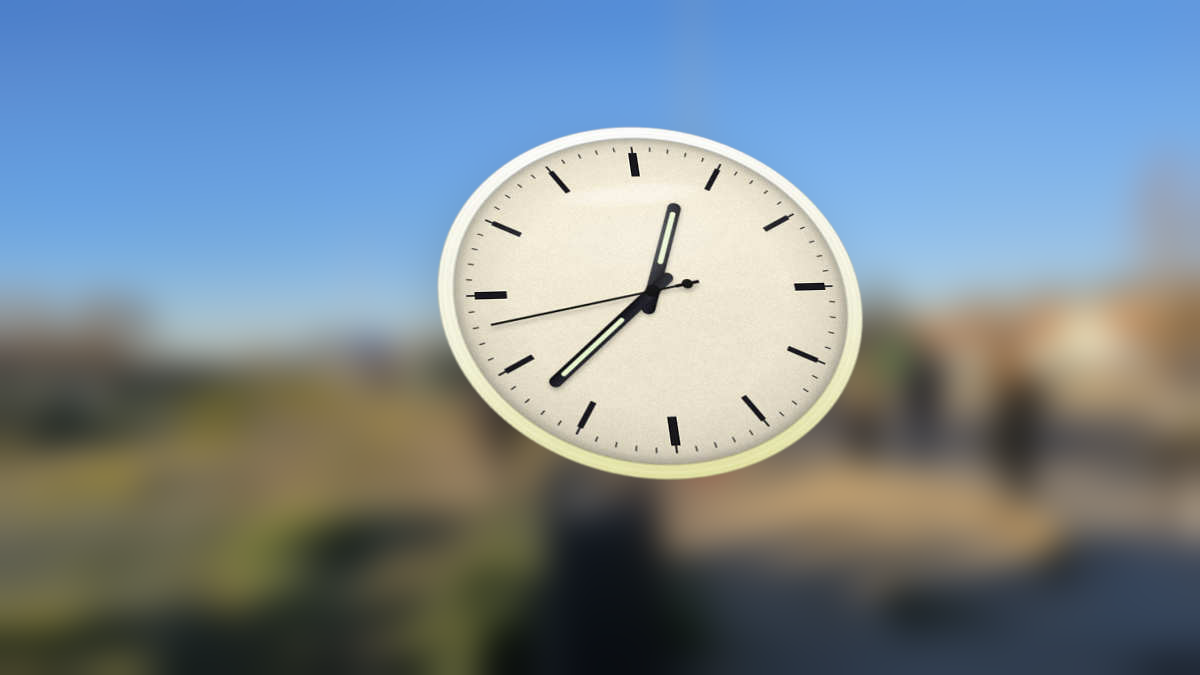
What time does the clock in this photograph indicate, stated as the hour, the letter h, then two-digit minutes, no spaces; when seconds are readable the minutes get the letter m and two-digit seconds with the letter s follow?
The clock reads 12h37m43s
